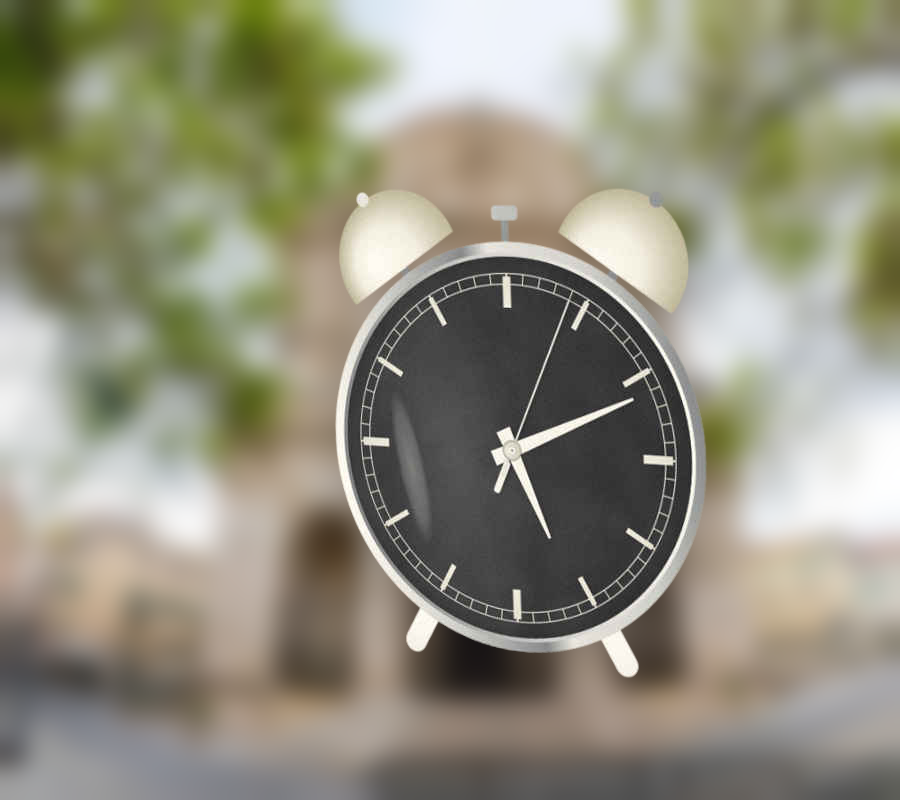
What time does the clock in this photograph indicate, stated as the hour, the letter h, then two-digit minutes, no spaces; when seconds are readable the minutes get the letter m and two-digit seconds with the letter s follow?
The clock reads 5h11m04s
